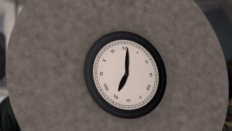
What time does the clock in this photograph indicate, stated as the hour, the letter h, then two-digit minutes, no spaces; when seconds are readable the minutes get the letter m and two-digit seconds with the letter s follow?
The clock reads 7h01
